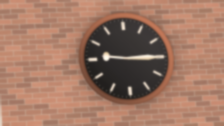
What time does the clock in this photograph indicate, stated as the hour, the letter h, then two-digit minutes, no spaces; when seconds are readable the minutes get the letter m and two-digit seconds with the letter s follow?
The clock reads 9h15
